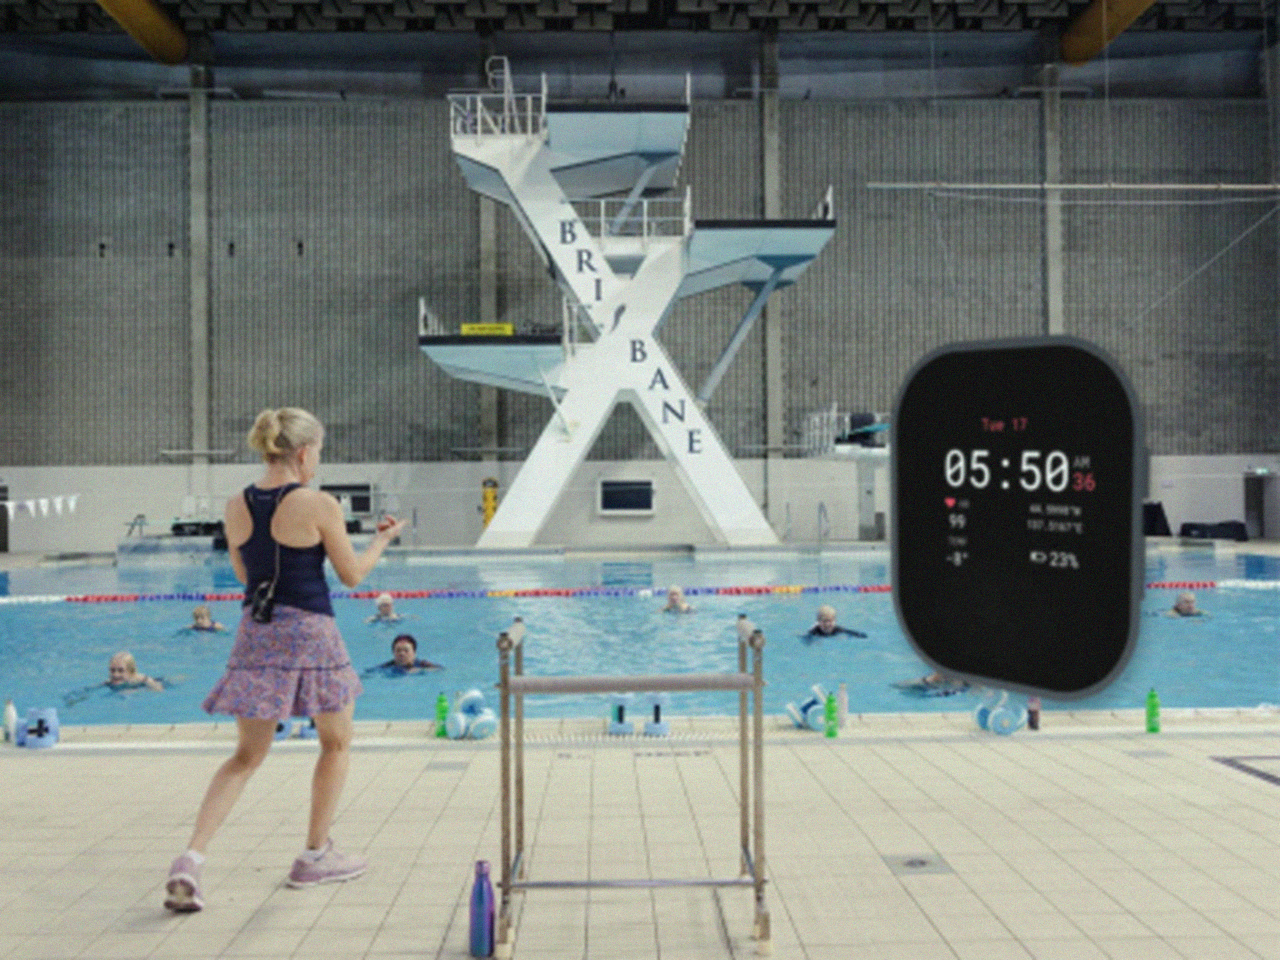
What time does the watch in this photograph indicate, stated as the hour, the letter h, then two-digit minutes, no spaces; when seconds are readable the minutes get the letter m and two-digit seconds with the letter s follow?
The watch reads 5h50
